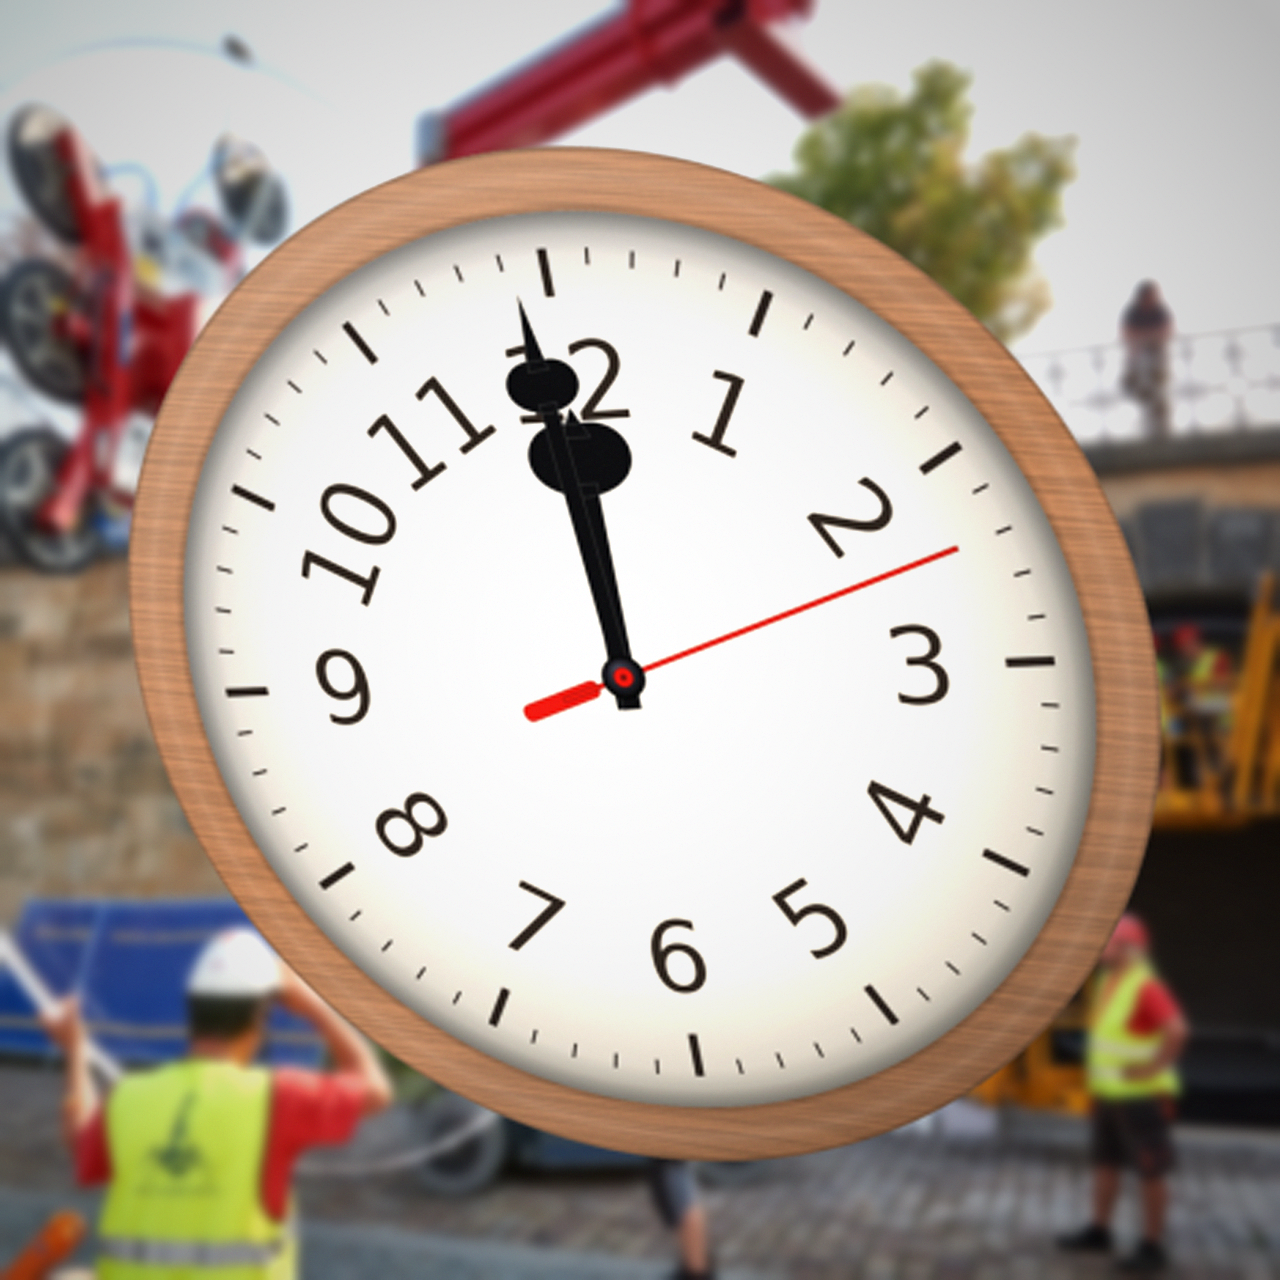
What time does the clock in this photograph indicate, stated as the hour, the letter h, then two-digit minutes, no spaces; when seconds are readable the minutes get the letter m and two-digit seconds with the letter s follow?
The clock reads 11h59m12s
